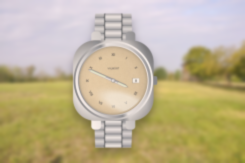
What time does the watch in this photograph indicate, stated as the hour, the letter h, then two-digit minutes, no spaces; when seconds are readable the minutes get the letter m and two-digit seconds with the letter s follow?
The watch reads 3h49
